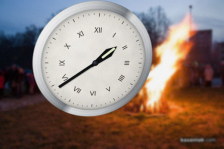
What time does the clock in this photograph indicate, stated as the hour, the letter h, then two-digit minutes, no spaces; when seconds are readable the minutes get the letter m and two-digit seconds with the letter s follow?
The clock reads 1h39
